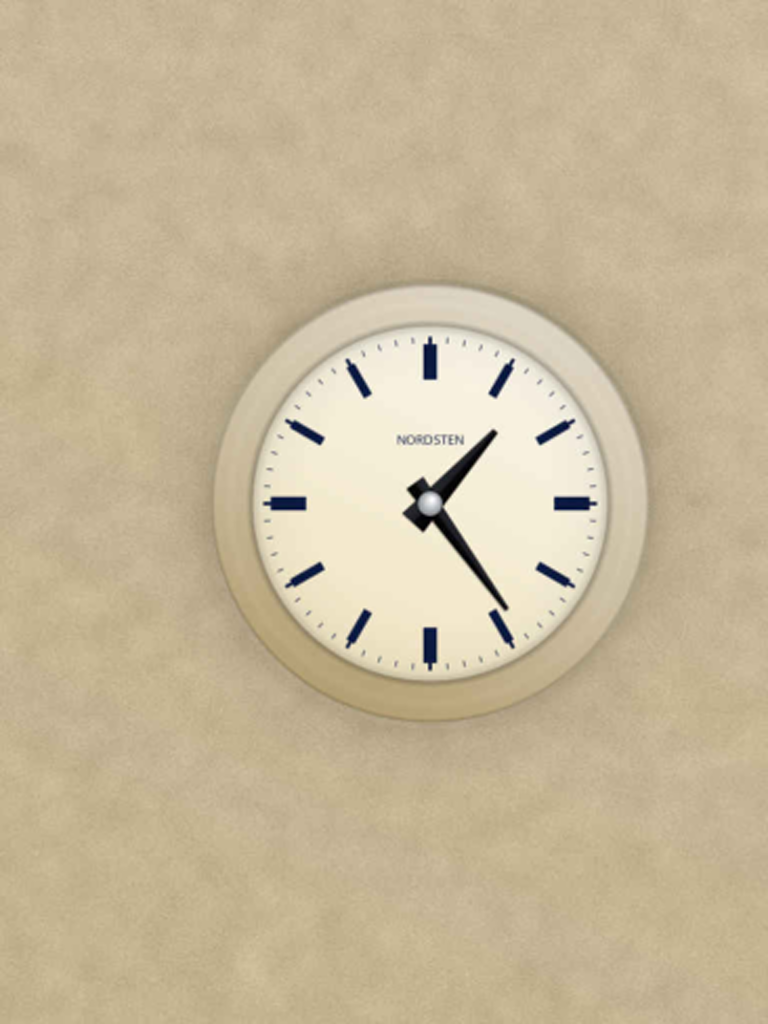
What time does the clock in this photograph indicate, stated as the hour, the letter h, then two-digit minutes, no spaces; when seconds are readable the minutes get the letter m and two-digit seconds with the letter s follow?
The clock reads 1h24
